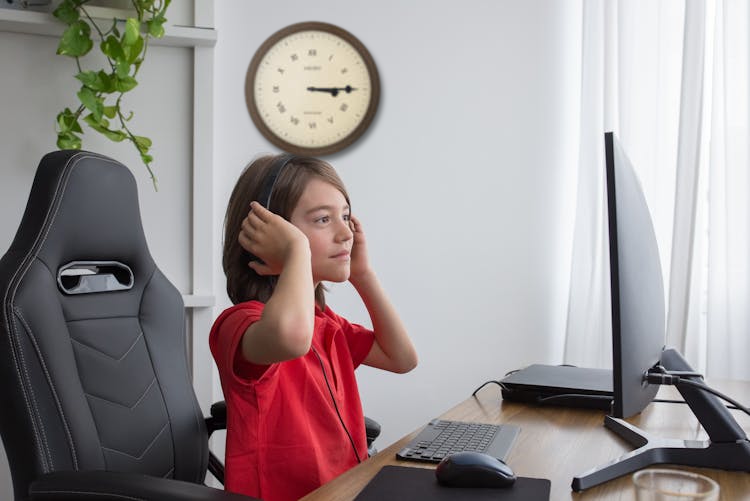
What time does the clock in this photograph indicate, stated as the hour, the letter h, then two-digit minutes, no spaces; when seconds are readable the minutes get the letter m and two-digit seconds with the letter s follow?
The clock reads 3h15
